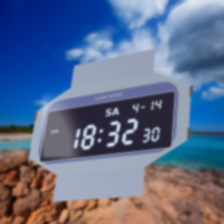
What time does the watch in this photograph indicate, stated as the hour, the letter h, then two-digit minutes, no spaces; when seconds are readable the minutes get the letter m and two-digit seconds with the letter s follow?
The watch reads 18h32m30s
